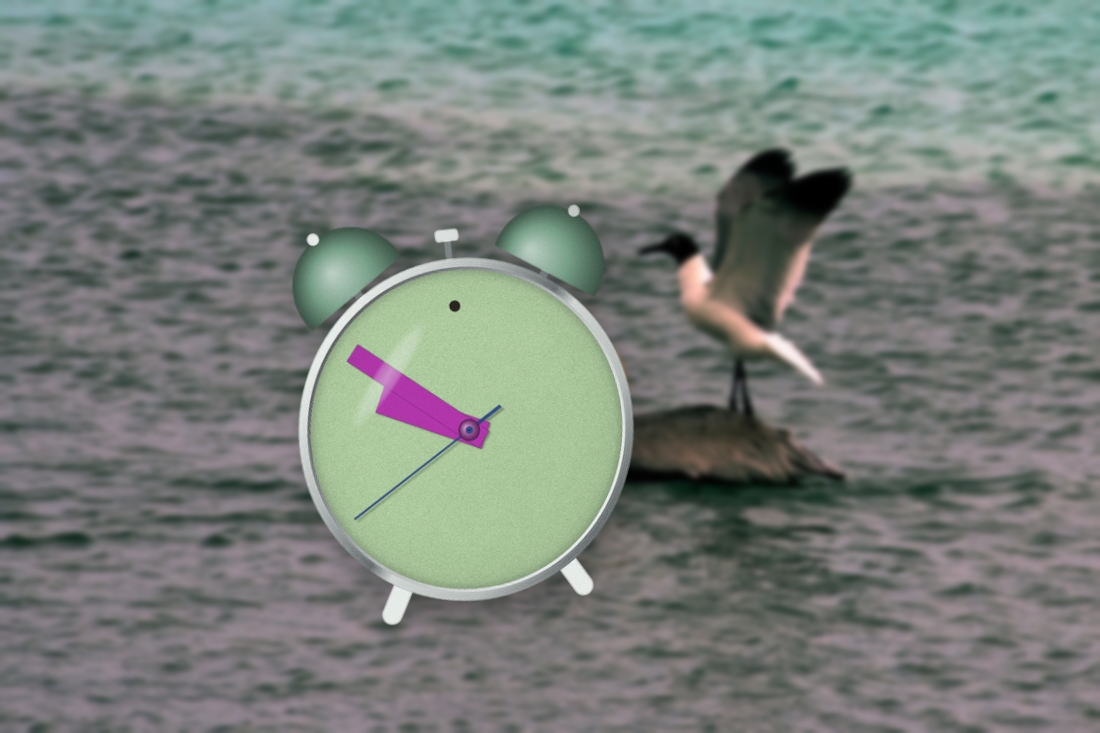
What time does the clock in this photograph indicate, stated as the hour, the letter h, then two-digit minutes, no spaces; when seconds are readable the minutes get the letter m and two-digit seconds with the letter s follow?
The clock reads 9h51m40s
